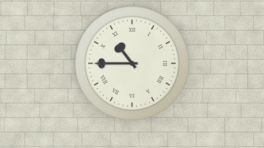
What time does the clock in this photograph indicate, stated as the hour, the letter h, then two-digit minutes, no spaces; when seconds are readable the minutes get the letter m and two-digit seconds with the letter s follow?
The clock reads 10h45
